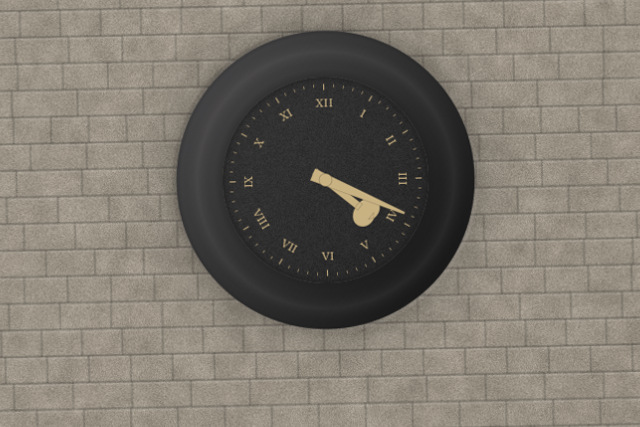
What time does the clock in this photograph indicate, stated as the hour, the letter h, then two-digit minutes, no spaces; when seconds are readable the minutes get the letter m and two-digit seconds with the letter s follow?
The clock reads 4h19
